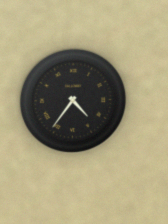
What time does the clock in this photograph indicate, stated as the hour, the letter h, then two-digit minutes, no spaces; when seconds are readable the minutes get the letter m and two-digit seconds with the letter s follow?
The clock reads 4h36
